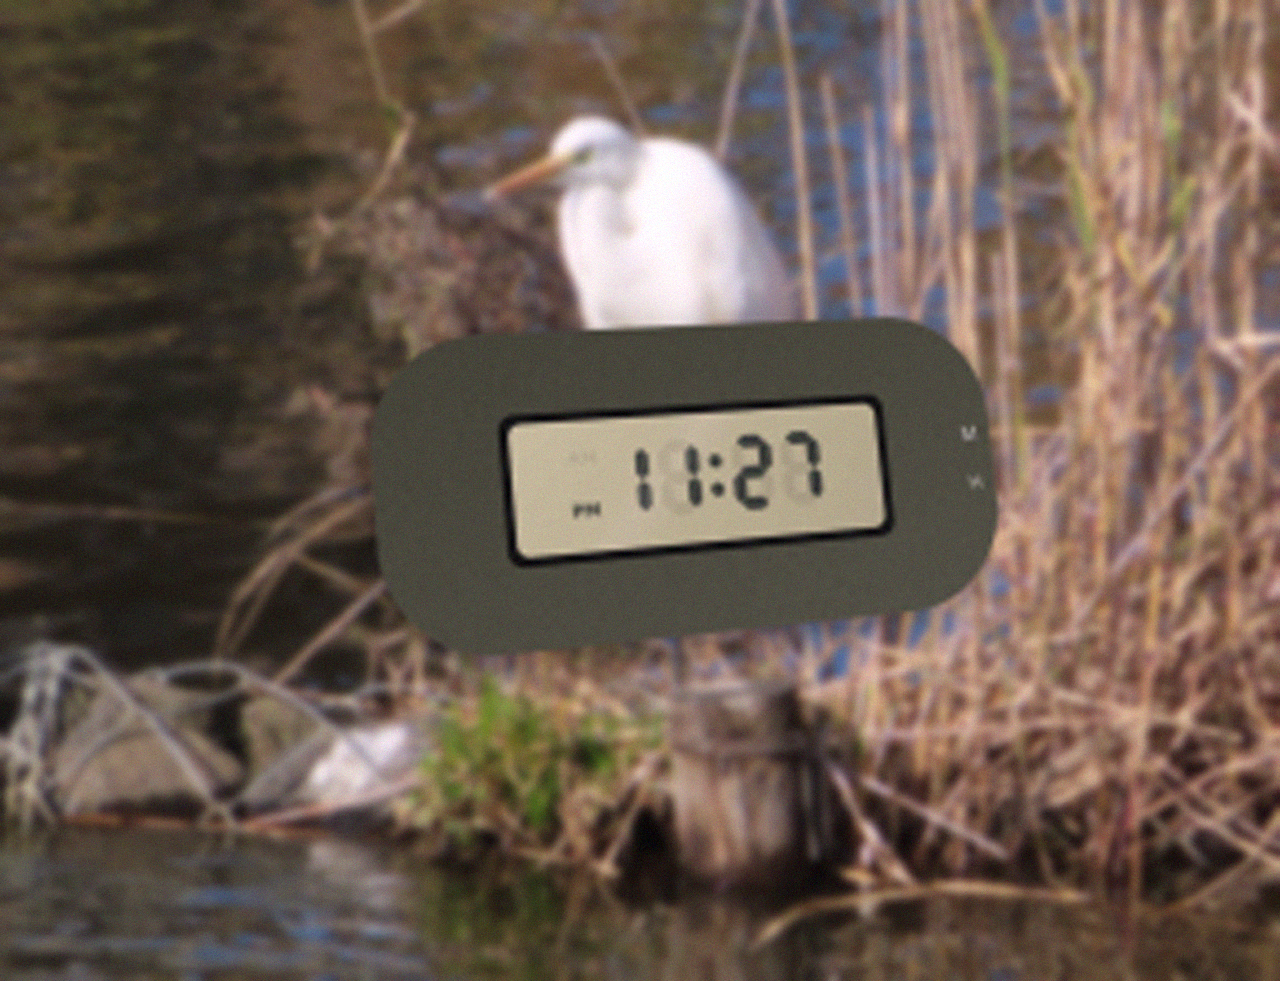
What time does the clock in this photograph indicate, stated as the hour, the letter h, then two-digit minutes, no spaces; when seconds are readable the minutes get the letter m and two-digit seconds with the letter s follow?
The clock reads 11h27
